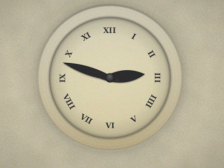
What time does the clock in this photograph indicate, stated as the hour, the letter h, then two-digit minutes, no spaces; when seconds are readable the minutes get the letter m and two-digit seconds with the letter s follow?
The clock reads 2h48
